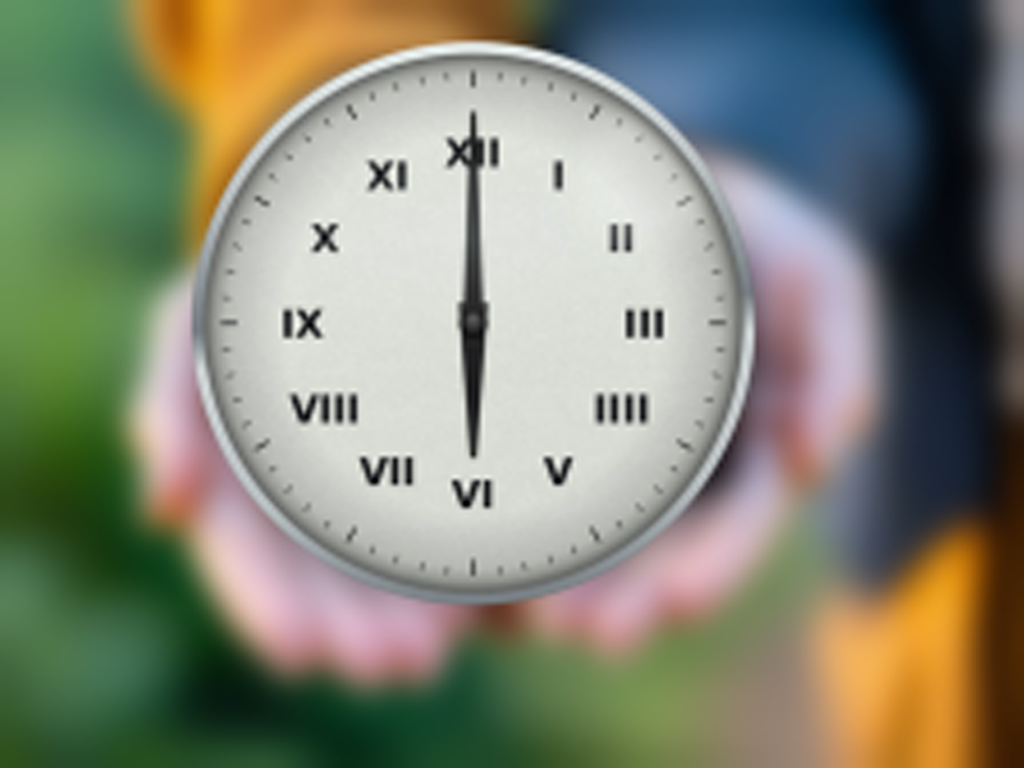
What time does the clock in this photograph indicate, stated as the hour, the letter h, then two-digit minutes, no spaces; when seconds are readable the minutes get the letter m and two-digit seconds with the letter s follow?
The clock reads 6h00
